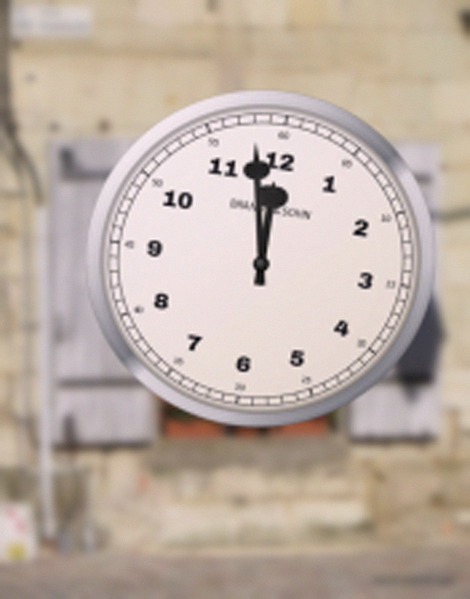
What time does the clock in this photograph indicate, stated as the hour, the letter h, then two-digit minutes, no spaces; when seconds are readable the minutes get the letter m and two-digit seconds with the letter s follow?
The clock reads 11h58
